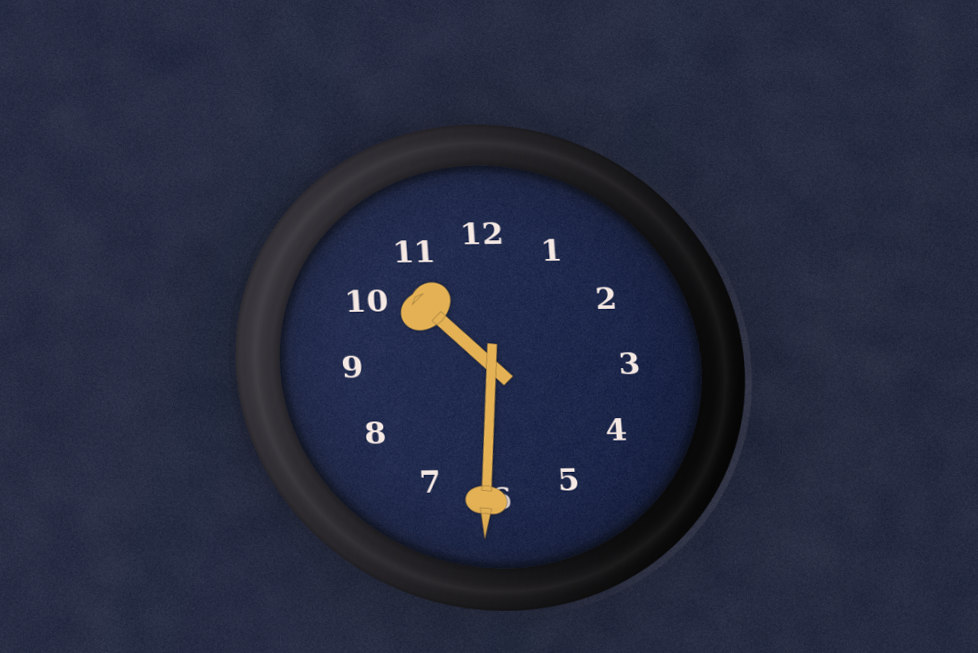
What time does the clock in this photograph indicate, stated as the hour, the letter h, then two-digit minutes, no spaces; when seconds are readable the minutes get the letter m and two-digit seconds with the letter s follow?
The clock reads 10h31
